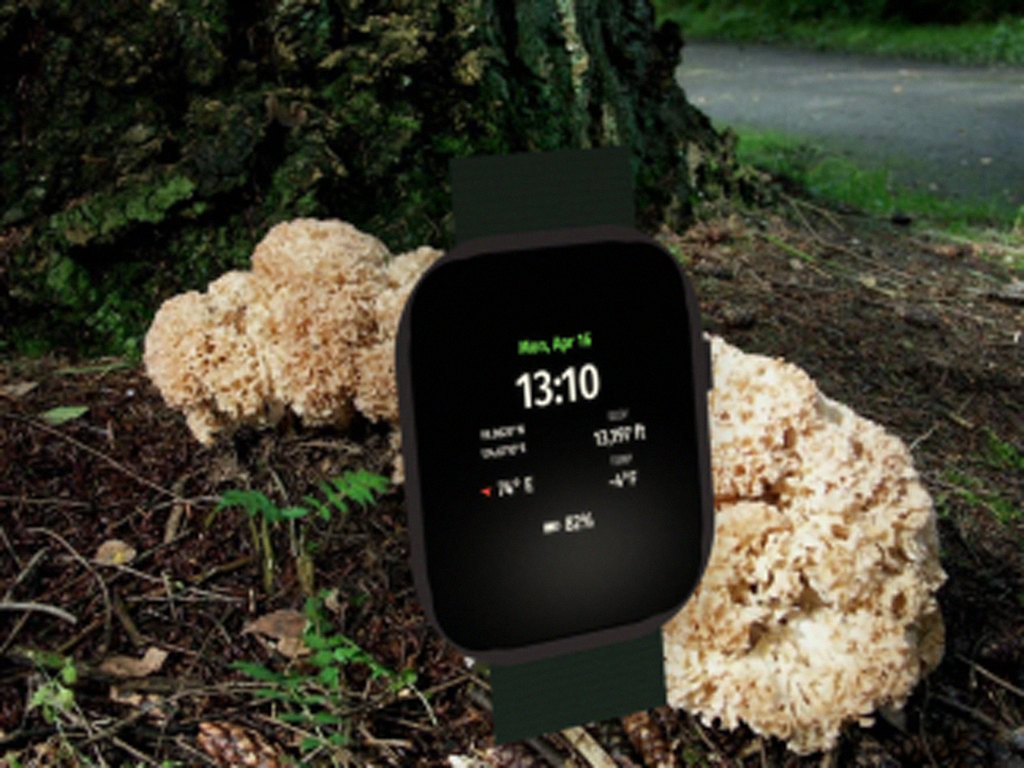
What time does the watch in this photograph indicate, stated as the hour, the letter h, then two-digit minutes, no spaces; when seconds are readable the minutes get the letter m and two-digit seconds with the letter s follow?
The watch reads 13h10
